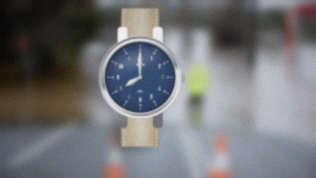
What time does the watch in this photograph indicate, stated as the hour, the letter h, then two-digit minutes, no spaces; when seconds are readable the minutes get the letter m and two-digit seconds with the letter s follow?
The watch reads 8h00
